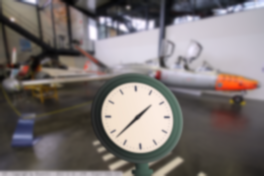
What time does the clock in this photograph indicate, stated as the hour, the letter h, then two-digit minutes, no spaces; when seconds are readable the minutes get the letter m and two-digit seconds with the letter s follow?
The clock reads 1h38
